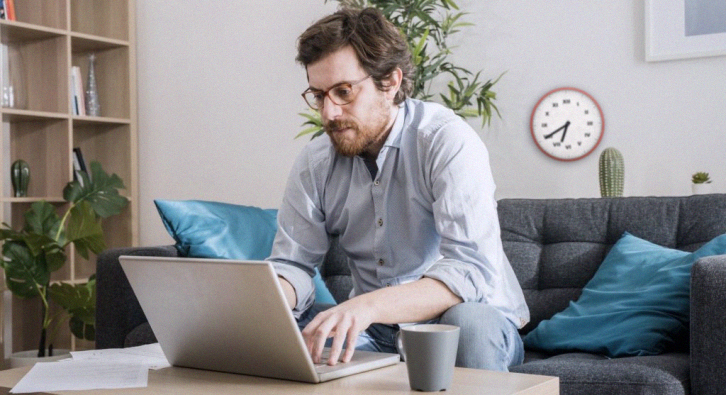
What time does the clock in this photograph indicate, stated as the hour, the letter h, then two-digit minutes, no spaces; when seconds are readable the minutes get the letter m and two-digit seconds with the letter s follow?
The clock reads 6h40
